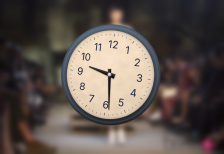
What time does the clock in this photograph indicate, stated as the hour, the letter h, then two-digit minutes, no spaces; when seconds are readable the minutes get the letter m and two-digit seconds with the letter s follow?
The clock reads 9h29
